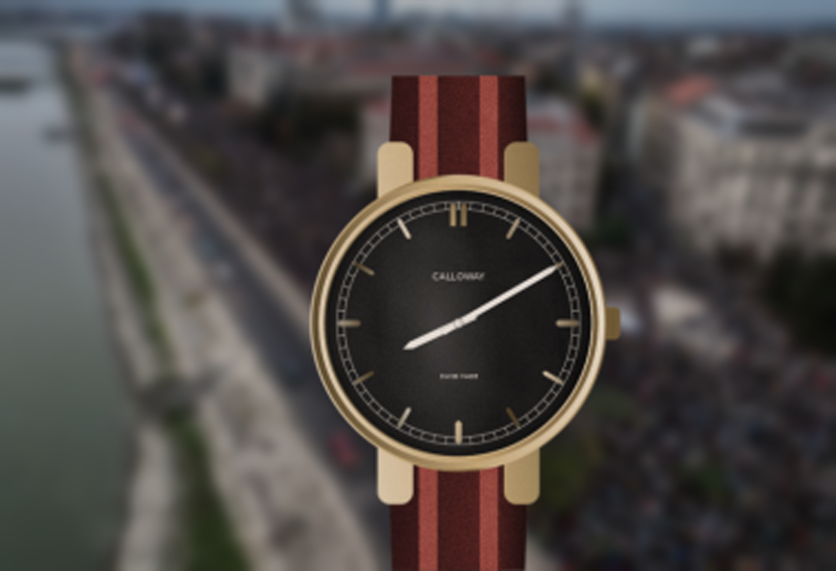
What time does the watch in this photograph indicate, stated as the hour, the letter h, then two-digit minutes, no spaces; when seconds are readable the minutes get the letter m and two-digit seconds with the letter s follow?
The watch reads 8h10
